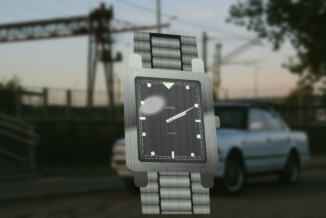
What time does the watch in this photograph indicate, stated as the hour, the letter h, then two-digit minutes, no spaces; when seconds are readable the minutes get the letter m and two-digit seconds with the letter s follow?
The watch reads 2h10
